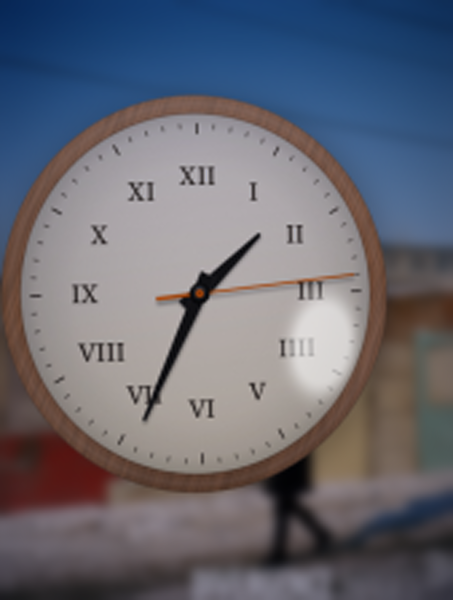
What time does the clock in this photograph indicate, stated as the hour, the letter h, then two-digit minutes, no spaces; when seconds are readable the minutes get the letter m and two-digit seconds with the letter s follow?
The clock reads 1h34m14s
